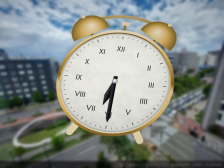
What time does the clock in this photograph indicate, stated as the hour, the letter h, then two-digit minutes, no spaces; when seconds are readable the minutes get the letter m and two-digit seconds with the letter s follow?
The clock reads 6h30
